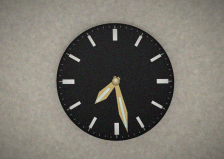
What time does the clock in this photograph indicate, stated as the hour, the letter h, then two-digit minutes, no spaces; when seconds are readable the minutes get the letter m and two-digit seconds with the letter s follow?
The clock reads 7h28
